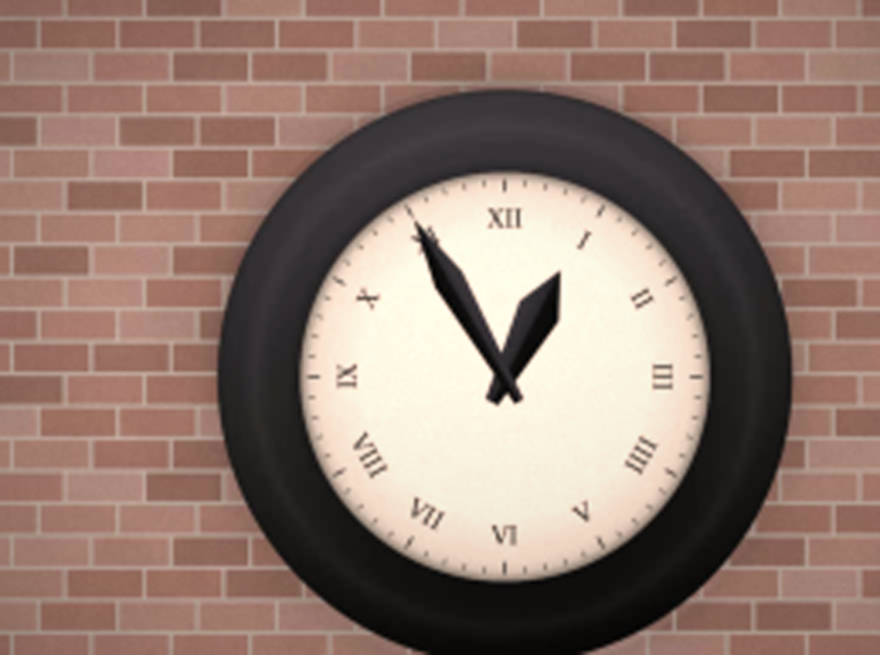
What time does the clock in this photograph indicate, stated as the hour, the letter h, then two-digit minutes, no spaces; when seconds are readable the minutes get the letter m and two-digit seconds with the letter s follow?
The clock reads 12h55
